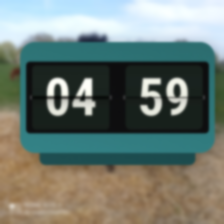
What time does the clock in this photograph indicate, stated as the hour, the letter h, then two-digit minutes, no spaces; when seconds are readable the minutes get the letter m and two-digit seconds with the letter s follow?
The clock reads 4h59
